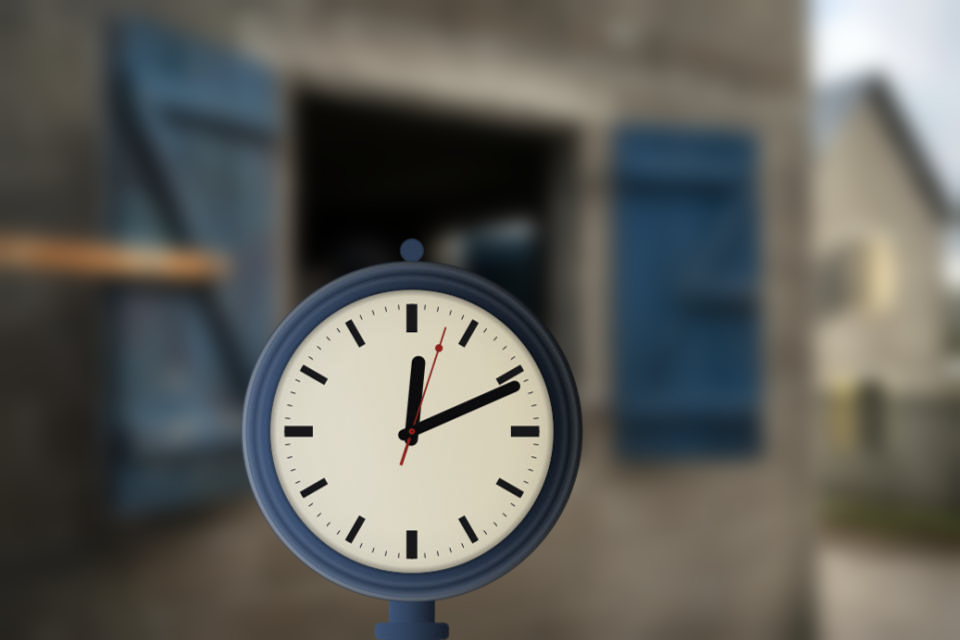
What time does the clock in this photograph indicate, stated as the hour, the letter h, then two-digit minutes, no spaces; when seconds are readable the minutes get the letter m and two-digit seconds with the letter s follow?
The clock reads 12h11m03s
